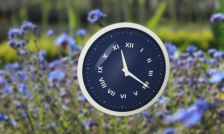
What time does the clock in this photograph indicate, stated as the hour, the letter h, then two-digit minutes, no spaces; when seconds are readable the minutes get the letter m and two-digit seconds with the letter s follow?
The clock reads 11h20
